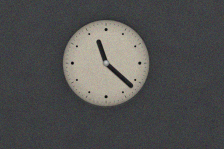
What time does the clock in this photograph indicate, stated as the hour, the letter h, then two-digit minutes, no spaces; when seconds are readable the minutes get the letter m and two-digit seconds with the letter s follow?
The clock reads 11h22
